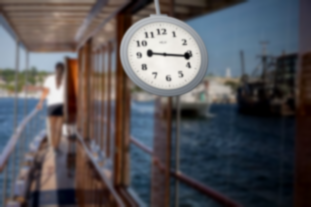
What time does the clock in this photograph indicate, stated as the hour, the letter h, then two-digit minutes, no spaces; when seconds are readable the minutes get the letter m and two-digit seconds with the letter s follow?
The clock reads 9h16
